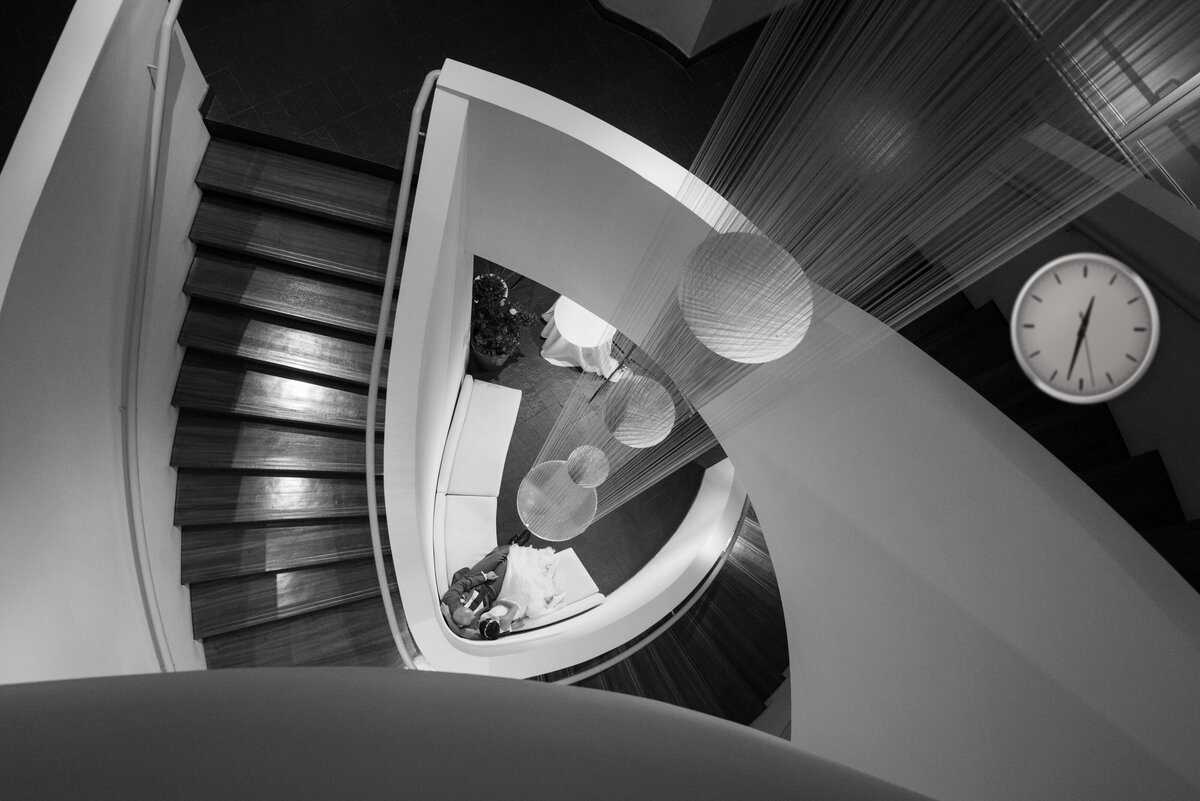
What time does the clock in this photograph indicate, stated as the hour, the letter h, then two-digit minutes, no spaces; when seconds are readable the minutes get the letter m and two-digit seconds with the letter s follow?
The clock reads 12h32m28s
